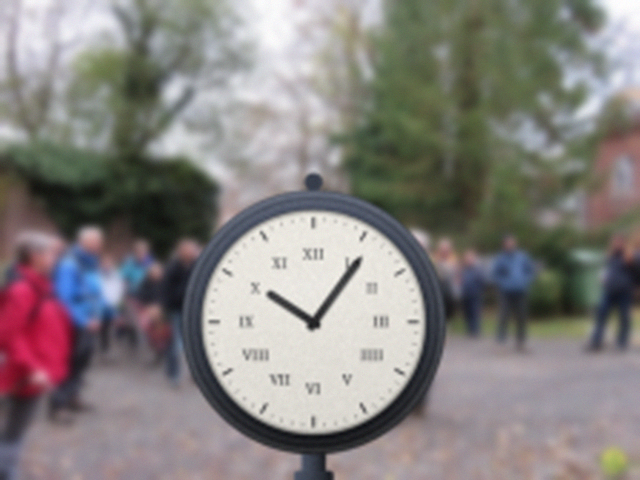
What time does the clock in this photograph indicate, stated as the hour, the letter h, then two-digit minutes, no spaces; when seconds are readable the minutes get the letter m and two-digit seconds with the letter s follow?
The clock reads 10h06
